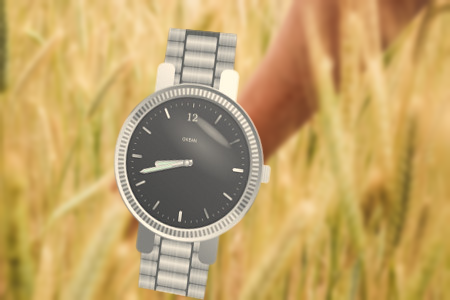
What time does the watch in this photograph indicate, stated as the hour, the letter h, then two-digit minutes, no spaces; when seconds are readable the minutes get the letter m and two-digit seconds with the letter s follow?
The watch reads 8h42
